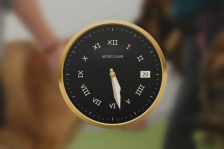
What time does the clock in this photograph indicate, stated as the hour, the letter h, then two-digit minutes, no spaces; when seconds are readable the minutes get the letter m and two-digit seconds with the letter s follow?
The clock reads 5h28
